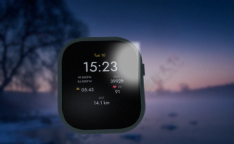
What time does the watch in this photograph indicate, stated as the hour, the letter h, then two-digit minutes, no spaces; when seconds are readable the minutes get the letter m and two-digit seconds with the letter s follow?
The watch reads 15h23
